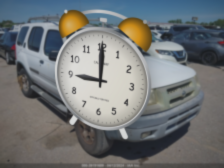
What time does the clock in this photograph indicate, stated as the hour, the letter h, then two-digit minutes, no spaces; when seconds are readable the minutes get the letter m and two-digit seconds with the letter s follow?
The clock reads 9h00
